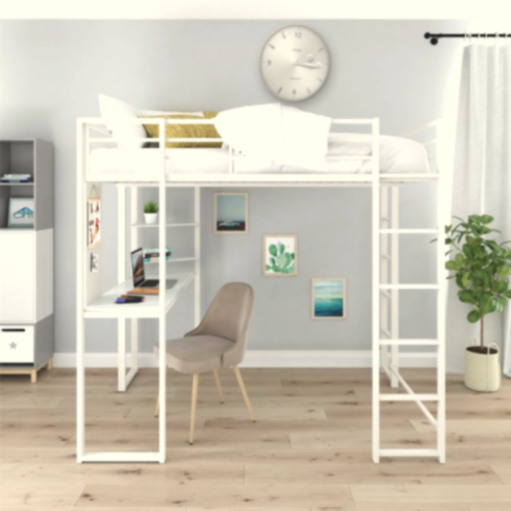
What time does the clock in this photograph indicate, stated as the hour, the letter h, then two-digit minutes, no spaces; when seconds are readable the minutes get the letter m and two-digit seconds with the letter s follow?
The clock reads 2h16
